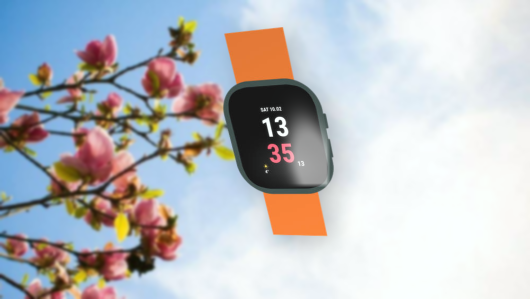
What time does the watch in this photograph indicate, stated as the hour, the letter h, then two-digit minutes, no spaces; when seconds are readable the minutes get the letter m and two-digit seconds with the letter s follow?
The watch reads 13h35
